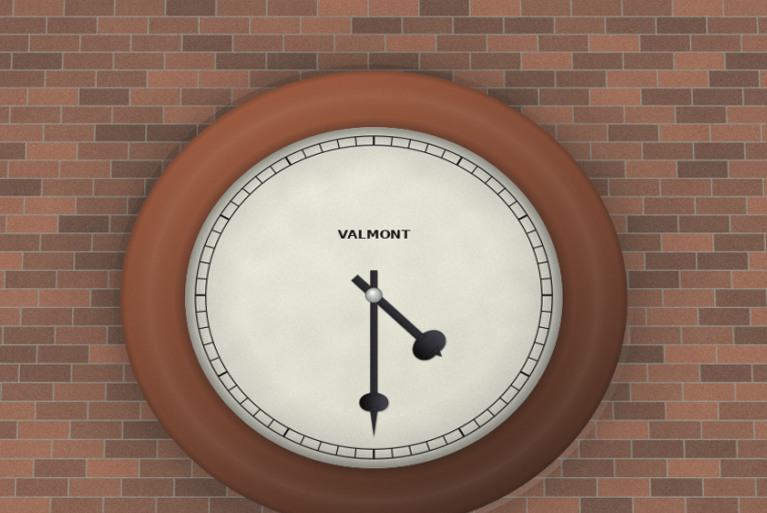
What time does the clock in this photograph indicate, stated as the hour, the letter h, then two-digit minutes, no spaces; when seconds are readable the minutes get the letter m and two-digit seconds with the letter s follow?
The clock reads 4h30
